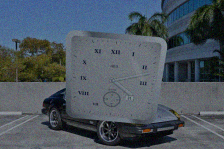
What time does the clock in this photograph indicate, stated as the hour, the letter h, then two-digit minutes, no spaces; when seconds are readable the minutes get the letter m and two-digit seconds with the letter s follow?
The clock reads 4h12
